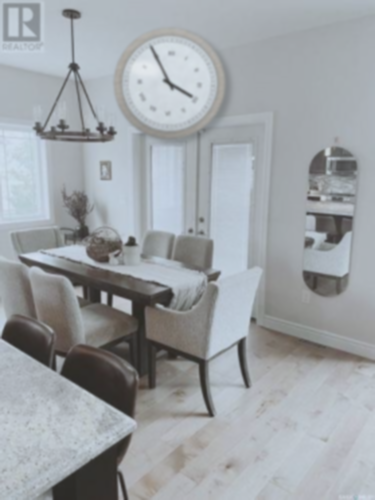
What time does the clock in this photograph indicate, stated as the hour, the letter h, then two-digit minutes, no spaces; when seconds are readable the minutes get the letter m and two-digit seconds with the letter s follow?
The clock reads 3h55
